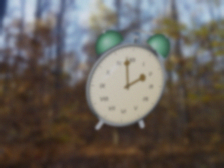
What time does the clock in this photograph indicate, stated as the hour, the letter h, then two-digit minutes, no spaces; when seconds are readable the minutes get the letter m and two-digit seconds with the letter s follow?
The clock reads 1h58
